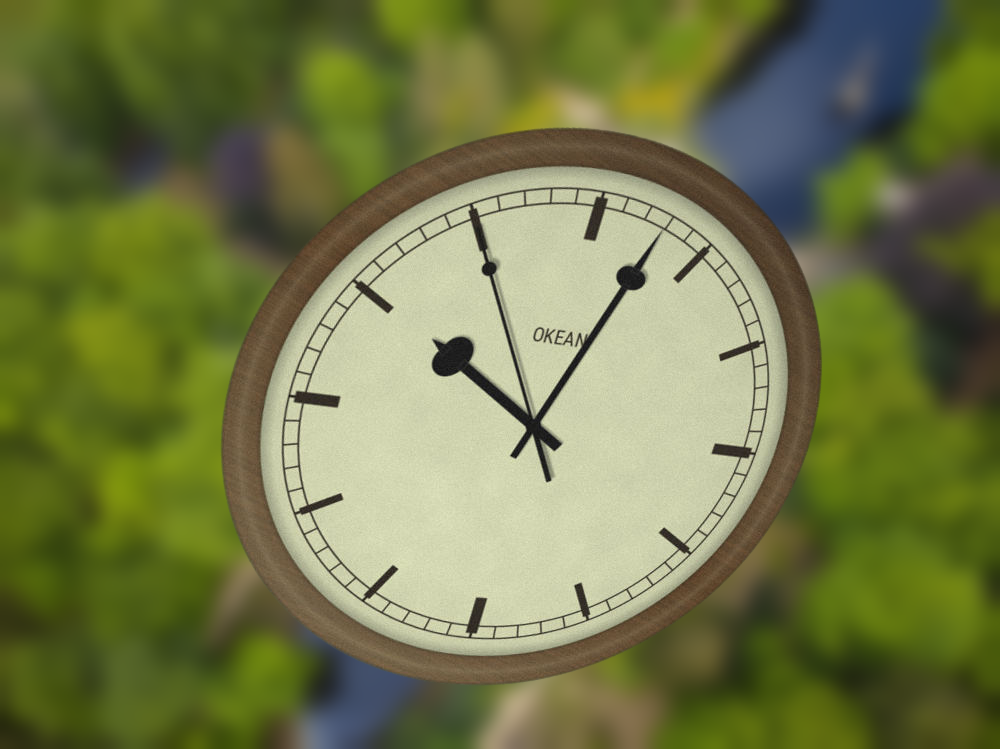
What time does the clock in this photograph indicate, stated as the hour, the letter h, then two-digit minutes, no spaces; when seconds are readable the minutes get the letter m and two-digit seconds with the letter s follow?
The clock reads 10h02m55s
